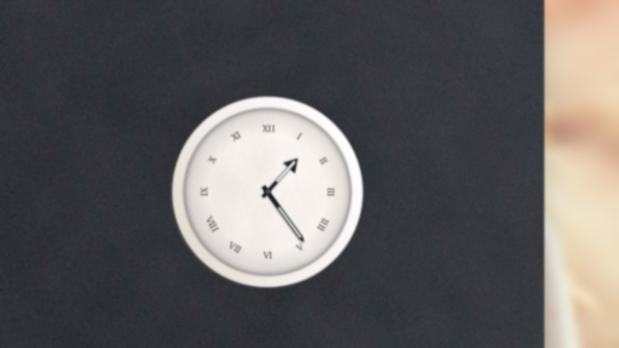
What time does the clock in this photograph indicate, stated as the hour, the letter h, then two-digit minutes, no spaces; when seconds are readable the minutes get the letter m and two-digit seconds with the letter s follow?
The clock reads 1h24
